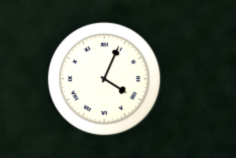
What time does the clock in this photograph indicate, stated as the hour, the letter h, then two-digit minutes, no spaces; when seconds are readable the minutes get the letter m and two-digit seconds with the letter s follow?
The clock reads 4h04
